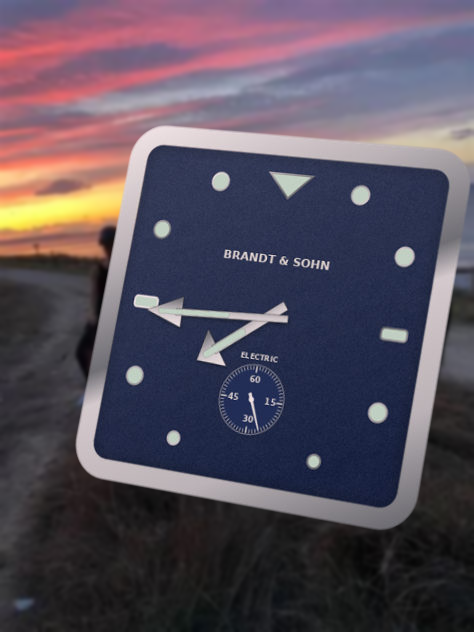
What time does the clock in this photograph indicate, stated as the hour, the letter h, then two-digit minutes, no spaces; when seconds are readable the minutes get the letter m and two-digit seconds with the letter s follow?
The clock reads 7h44m26s
